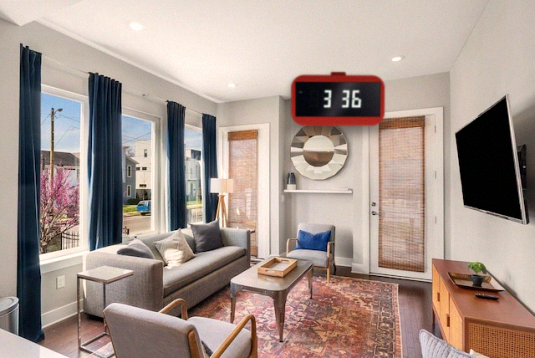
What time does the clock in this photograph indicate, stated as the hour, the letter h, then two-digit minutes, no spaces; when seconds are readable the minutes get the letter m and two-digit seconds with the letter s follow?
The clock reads 3h36
